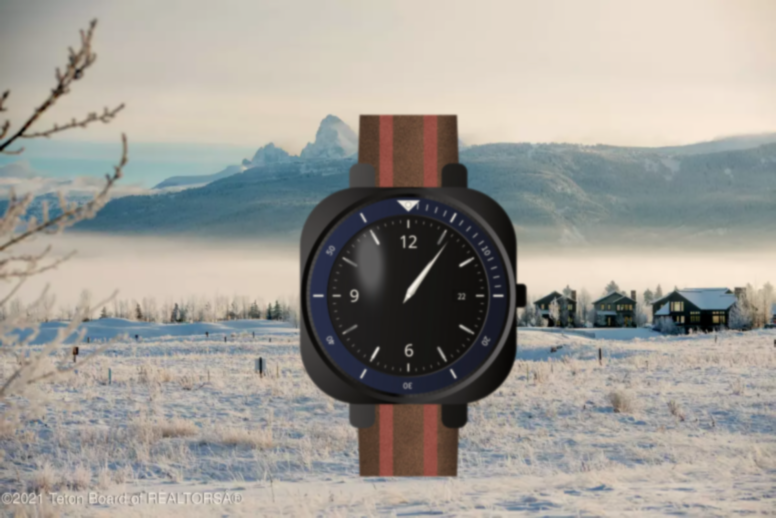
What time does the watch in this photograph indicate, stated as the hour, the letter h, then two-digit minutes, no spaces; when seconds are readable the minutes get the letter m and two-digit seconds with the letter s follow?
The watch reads 1h06
